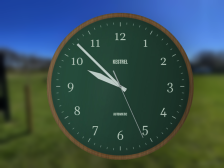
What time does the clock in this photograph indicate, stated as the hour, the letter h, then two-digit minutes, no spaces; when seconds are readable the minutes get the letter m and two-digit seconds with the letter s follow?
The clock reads 9h52m26s
